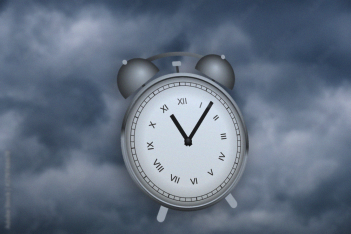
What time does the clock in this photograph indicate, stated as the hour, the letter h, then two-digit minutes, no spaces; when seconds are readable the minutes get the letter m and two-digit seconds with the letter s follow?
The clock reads 11h07
